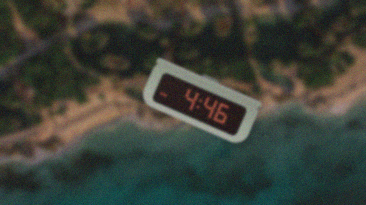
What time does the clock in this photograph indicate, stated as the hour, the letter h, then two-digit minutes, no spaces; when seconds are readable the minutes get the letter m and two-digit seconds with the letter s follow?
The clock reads 4h46
